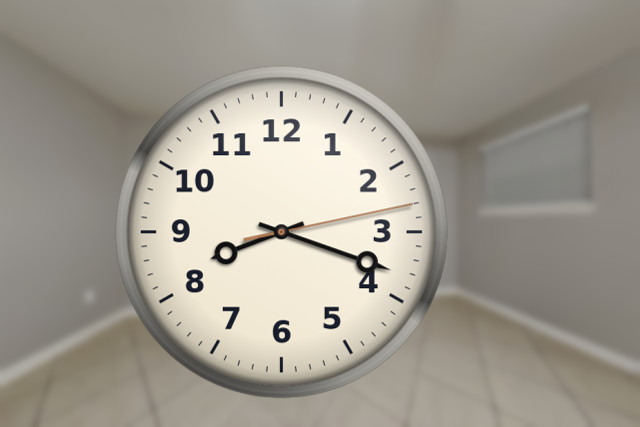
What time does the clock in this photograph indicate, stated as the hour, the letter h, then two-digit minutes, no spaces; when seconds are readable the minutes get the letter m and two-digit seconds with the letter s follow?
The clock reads 8h18m13s
